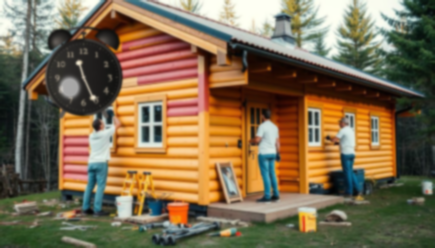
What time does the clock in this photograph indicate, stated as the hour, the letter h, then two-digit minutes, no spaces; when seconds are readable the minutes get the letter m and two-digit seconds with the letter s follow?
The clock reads 11h26
